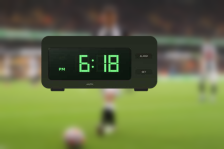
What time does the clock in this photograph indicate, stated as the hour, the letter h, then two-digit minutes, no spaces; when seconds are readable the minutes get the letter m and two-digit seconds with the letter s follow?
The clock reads 6h18
